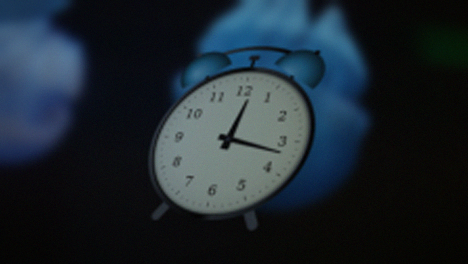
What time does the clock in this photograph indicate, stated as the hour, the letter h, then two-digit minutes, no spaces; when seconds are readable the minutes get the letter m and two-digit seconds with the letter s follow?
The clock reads 12h17
